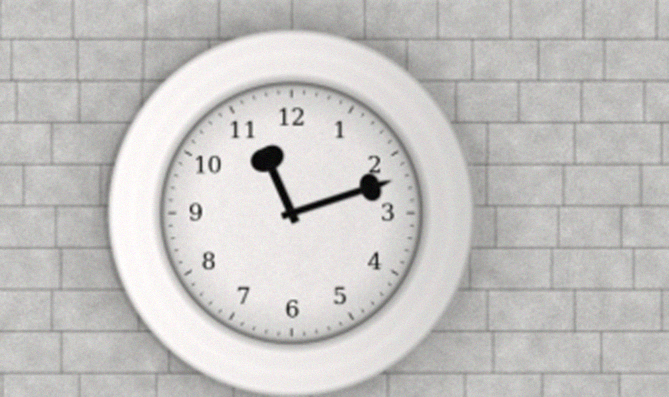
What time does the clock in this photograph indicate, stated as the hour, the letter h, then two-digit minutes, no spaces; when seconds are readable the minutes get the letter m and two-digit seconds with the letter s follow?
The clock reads 11h12
